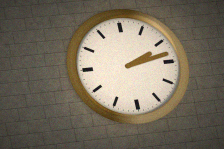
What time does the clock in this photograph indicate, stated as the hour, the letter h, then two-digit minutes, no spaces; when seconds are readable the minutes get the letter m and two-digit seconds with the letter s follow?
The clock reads 2h13
